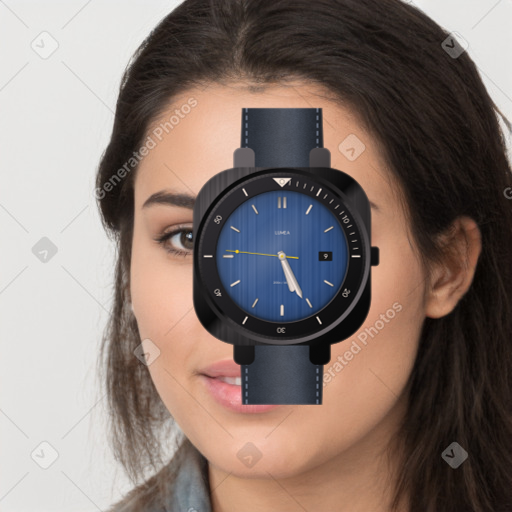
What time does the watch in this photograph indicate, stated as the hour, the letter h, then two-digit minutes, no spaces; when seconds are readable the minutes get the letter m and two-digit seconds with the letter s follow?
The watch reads 5h25m46s
